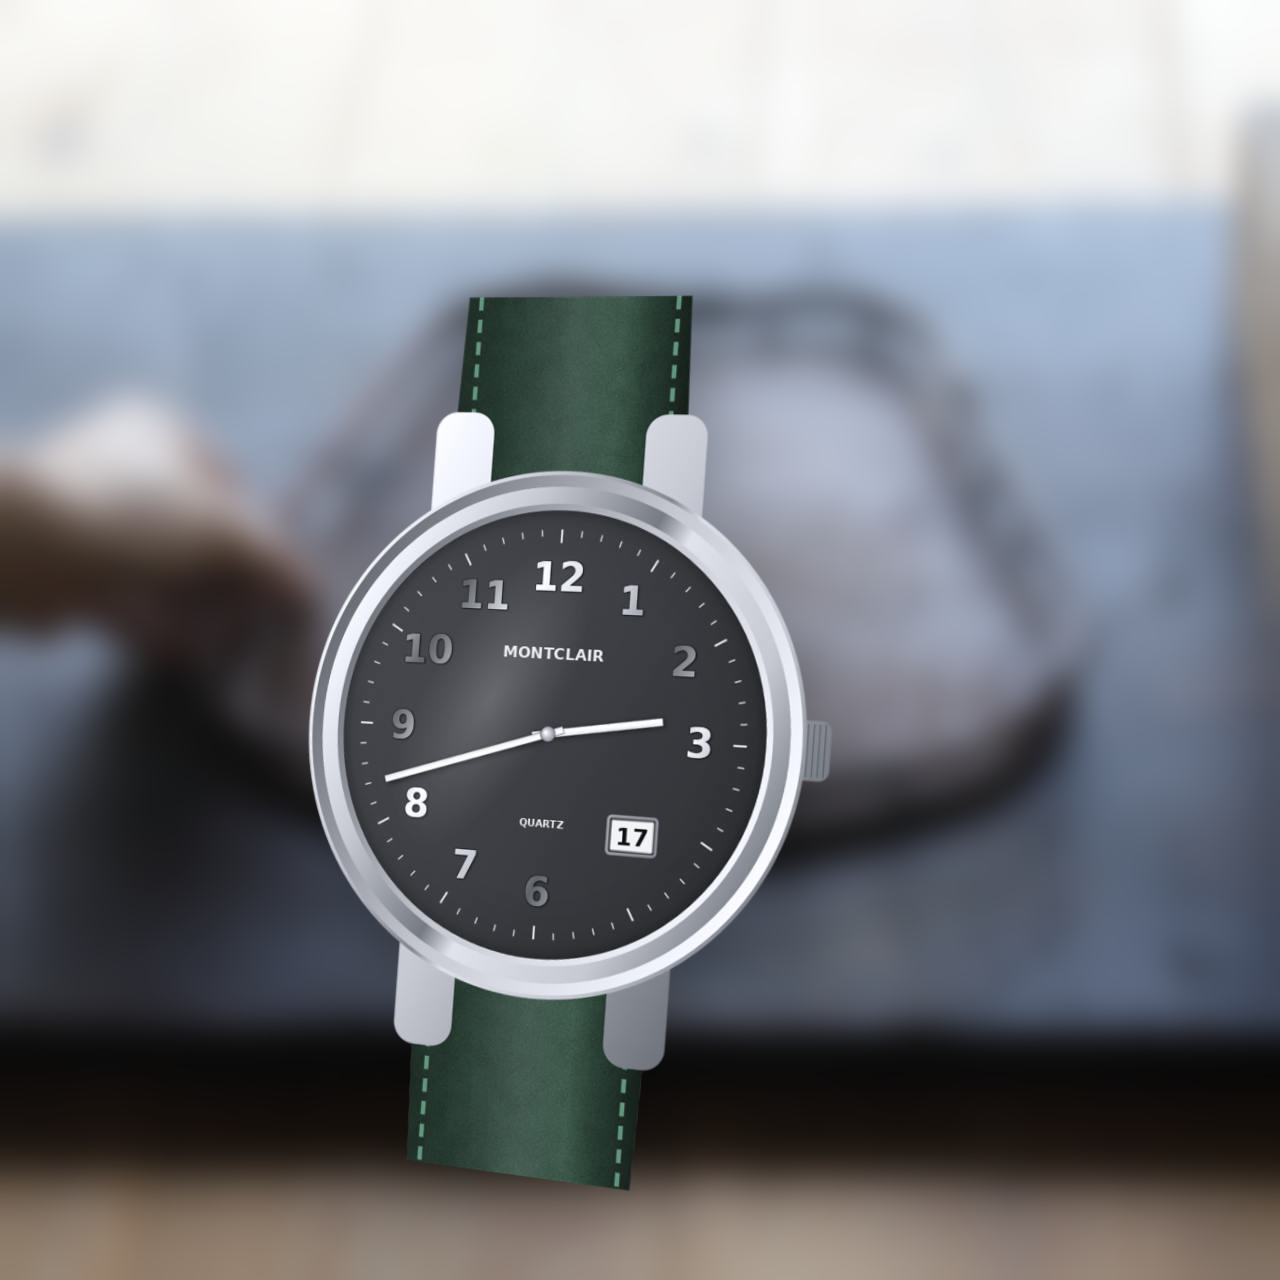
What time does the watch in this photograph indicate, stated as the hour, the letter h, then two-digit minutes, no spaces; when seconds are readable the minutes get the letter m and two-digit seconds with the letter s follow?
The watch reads 2h42
